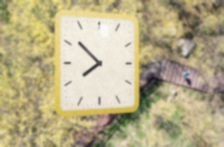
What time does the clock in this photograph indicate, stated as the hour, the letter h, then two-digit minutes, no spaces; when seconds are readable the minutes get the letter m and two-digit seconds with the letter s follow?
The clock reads 7h52
